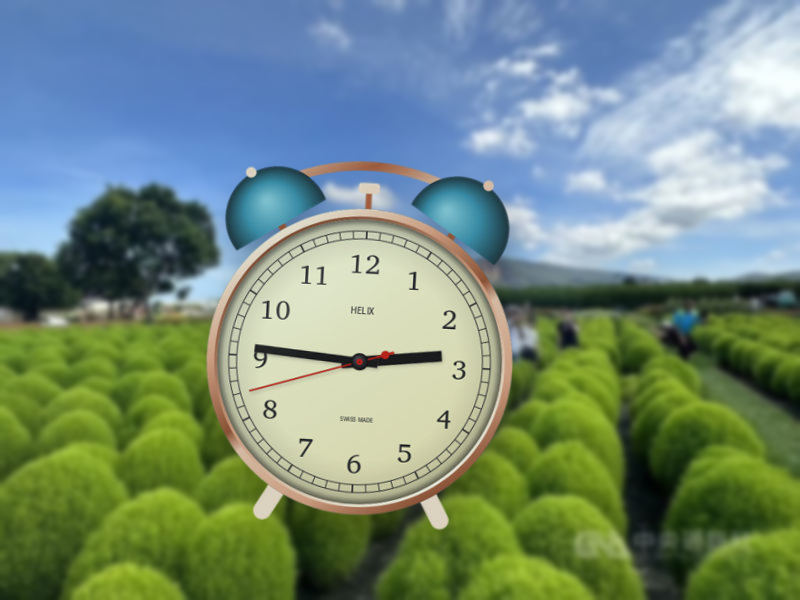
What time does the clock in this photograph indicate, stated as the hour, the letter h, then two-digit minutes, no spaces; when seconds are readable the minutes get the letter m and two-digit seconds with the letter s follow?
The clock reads 2h45m42s
